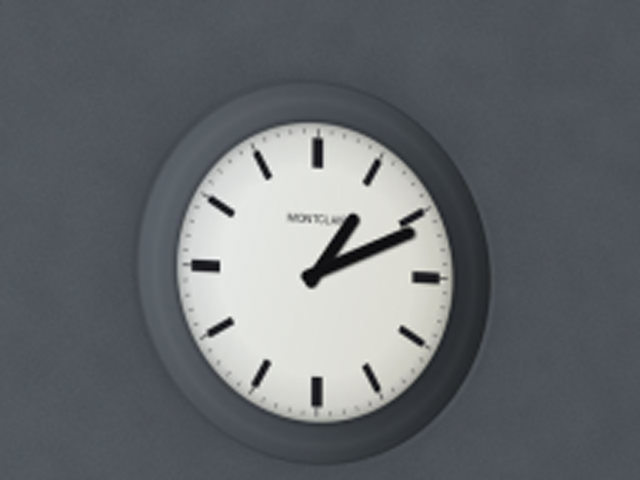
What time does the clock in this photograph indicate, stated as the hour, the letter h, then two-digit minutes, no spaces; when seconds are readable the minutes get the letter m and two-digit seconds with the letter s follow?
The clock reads 1h11
